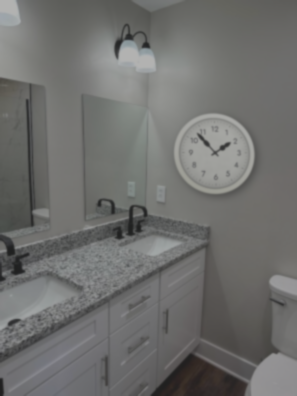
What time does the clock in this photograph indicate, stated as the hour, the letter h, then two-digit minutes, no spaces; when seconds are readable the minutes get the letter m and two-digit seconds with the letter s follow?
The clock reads 1h53
